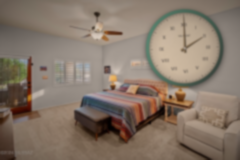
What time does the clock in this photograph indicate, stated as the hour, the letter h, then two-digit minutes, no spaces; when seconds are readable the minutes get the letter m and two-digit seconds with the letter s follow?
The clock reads 2h00
